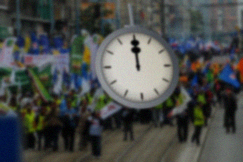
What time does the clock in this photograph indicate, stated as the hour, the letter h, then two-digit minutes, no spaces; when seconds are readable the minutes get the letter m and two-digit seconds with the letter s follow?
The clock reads 12h00
